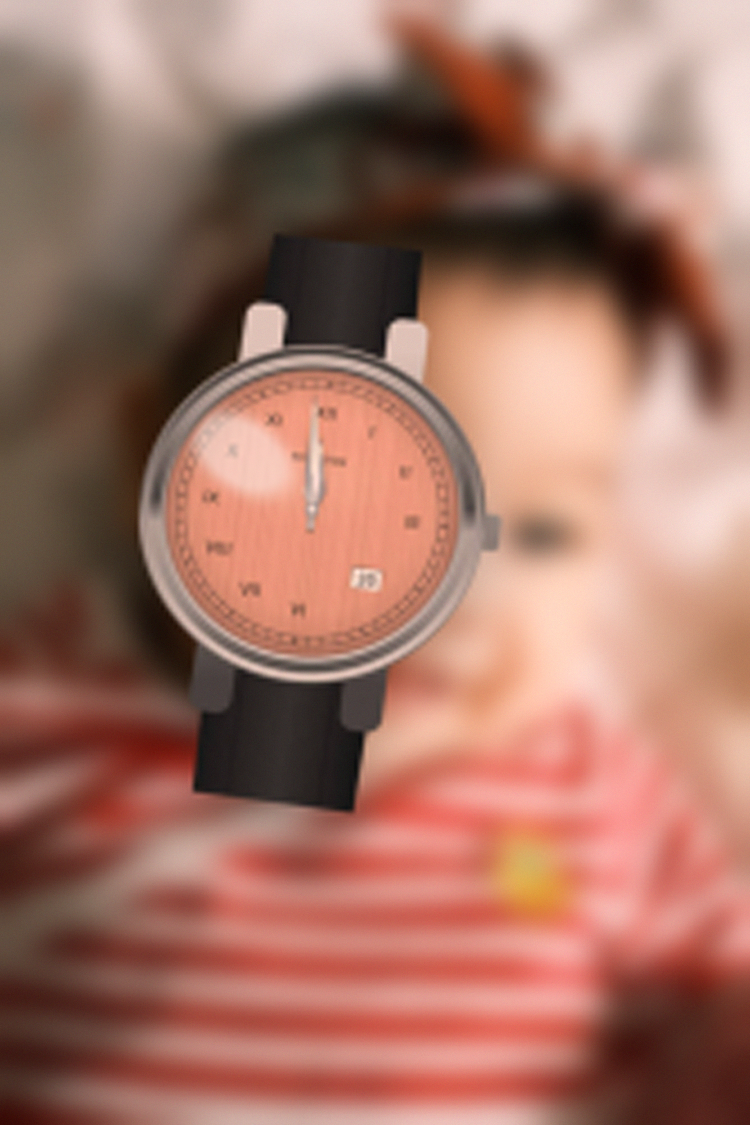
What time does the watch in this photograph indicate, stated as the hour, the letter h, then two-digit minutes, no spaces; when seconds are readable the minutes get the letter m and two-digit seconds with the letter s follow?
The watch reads 11h59
